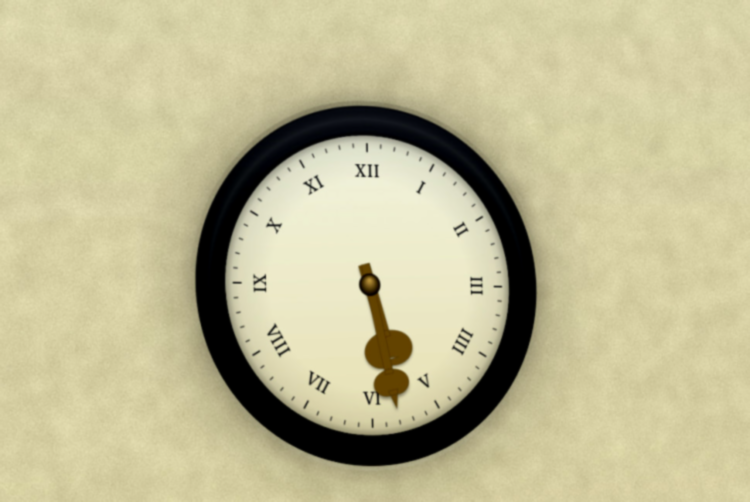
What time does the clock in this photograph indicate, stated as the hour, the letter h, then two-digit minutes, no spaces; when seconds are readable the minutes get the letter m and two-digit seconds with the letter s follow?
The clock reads 5h28
